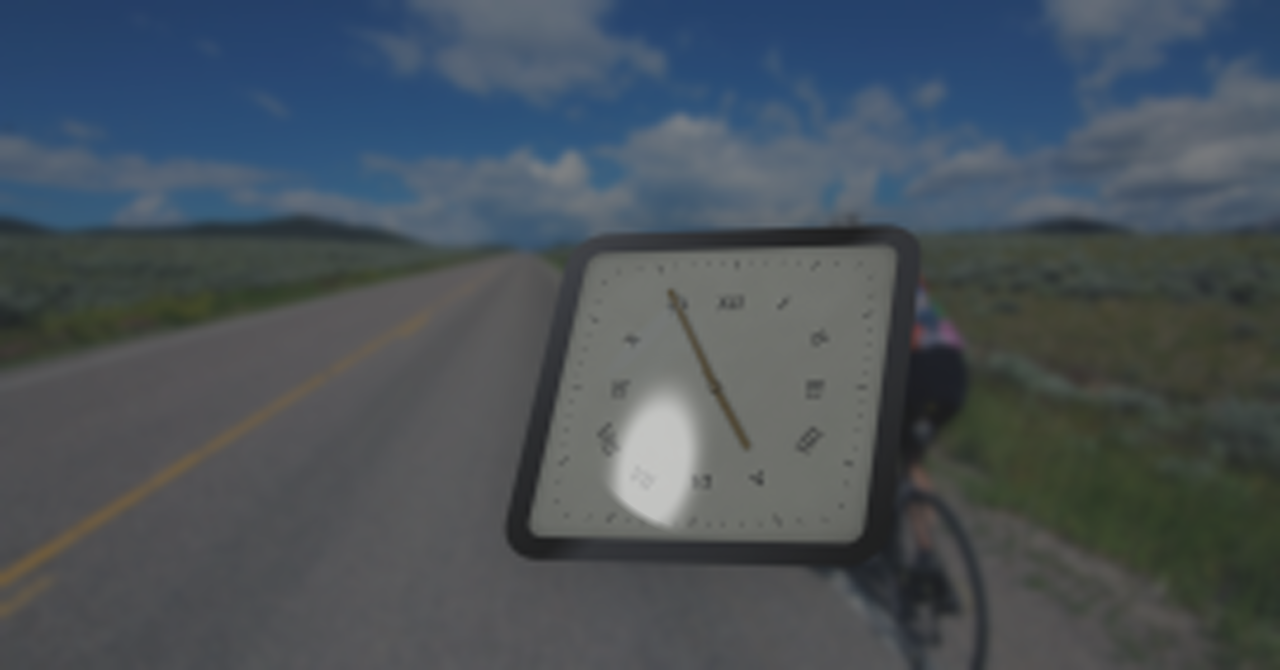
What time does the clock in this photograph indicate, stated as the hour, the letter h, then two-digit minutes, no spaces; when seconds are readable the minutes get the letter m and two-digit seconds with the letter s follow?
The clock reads 4h55
